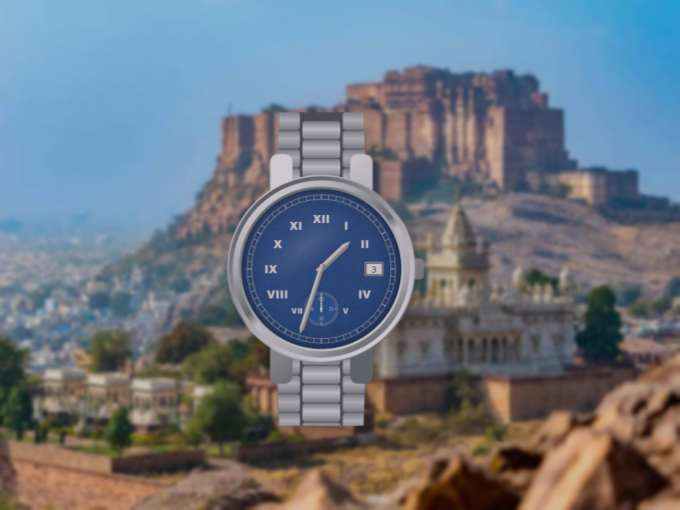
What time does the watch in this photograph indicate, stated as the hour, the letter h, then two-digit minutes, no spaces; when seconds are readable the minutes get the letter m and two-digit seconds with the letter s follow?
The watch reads 1h33
